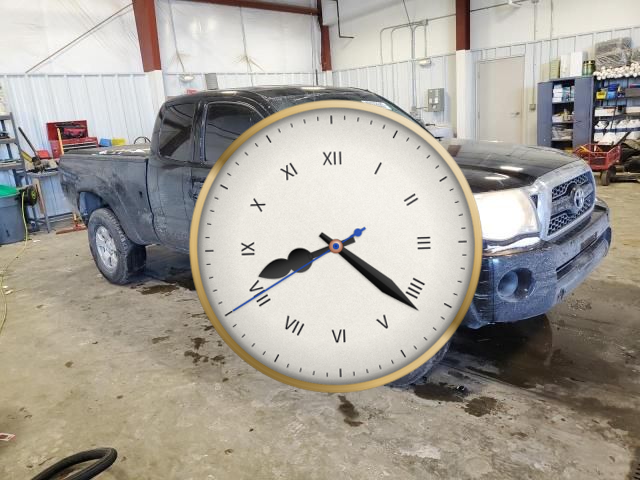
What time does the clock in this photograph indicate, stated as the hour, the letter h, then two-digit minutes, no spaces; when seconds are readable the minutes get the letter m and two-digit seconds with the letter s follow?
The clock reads 8h21m40s
